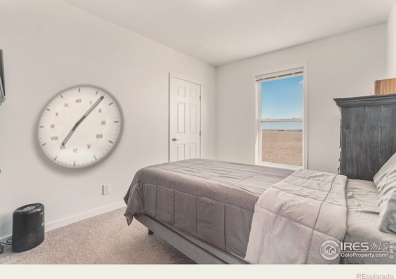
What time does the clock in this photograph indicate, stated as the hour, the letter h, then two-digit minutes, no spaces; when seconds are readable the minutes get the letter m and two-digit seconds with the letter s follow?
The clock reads 7h07
